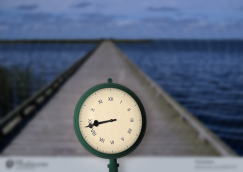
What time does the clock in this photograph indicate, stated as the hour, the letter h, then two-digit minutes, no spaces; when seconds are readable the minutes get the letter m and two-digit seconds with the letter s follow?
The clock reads 8h43
